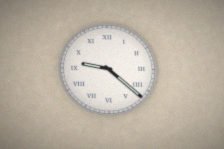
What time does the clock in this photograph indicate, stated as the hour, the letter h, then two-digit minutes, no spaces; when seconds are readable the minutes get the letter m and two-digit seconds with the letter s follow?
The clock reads 9h22
